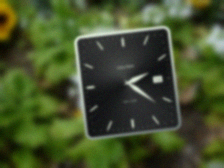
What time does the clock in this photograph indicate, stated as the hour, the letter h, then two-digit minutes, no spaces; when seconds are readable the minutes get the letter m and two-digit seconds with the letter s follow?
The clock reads 2h22
